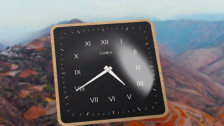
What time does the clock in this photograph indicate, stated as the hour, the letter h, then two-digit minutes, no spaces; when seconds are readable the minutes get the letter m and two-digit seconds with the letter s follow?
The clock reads 4h40
